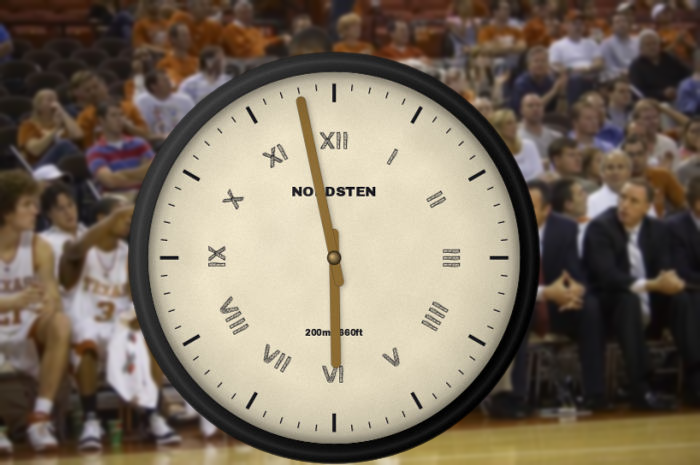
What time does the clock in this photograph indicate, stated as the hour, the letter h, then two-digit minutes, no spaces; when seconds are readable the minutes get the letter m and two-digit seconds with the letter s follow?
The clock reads 5h58
